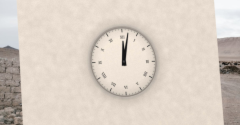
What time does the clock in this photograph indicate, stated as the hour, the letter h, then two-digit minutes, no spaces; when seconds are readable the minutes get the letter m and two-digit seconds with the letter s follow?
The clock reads 12h02
